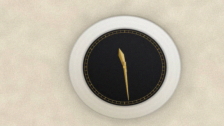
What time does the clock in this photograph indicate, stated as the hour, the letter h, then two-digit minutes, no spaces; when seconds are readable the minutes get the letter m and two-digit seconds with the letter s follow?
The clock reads 11h29
